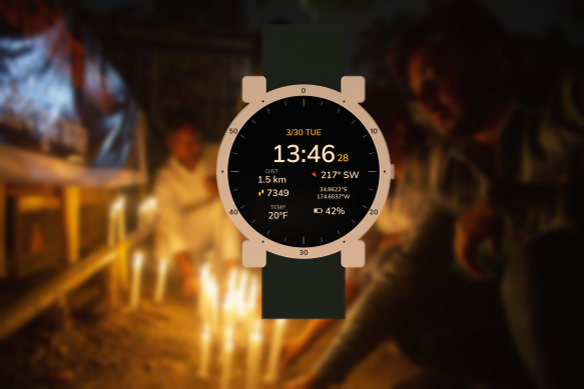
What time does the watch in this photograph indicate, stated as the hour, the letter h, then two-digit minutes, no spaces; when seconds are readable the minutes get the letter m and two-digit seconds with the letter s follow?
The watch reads 13h46m28s
